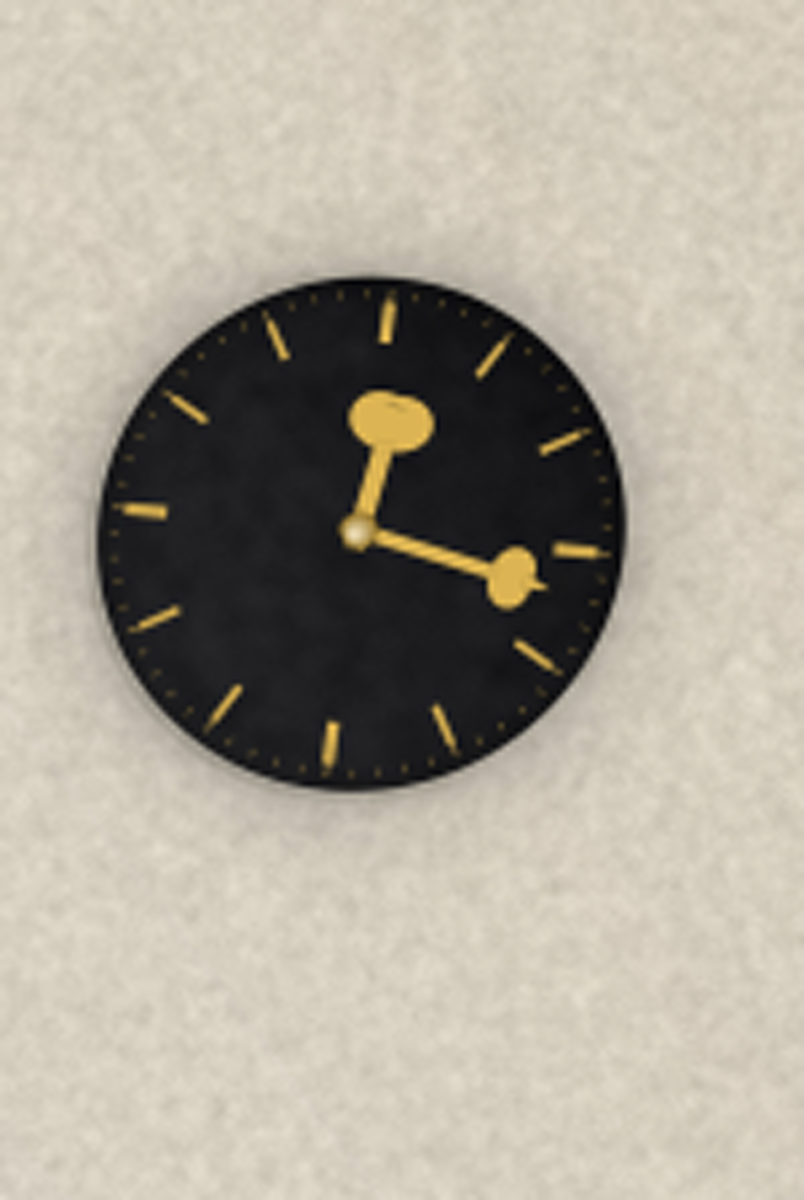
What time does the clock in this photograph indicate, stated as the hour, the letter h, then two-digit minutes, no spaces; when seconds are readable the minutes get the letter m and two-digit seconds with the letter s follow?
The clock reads 12h17
